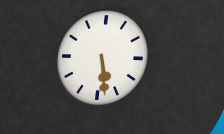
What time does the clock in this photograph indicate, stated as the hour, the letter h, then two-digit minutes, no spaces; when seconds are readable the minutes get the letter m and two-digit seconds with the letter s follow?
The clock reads 5h28
